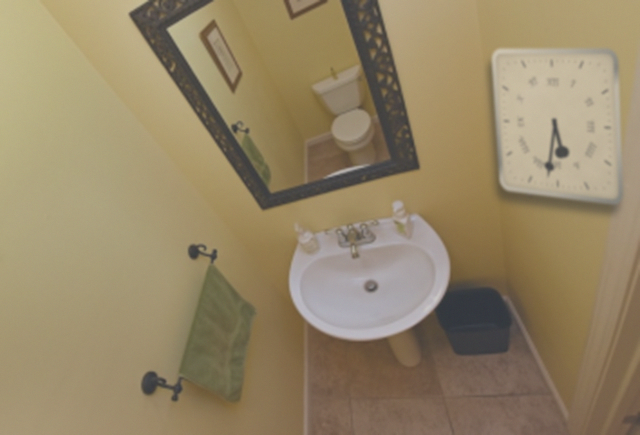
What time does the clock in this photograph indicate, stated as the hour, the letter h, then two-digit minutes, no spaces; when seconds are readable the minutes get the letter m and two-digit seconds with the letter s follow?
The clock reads 5h32
